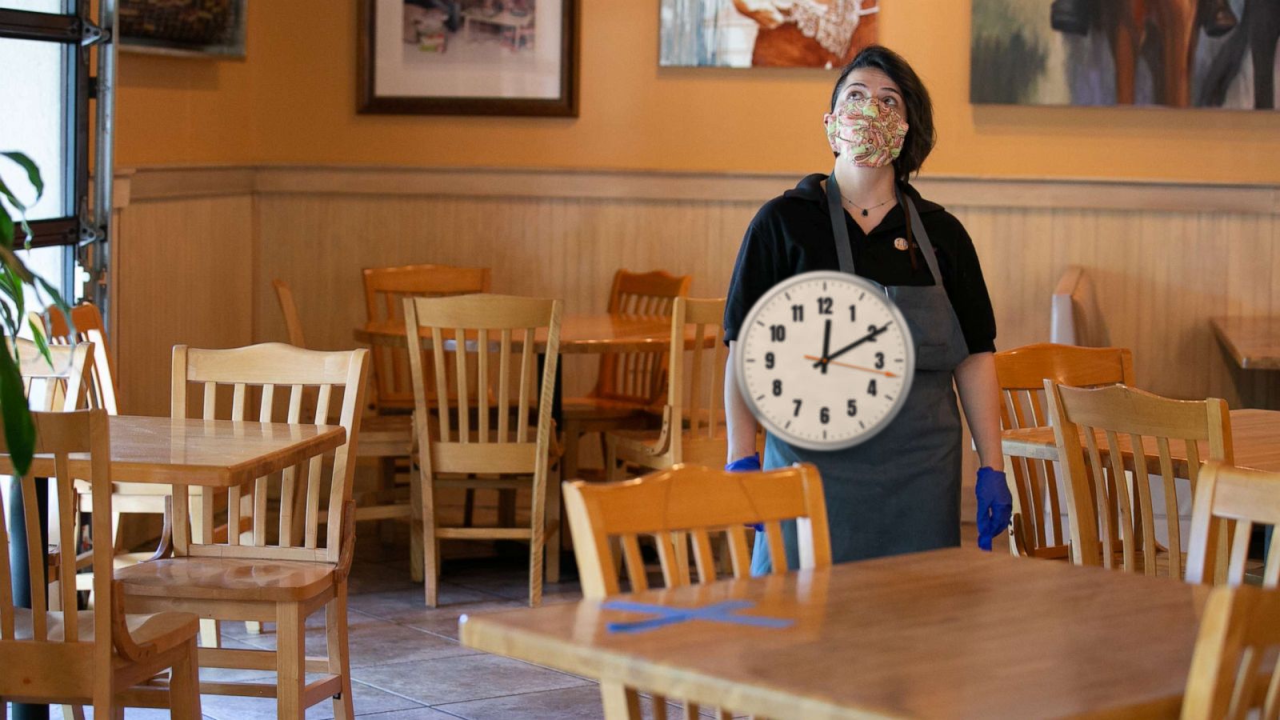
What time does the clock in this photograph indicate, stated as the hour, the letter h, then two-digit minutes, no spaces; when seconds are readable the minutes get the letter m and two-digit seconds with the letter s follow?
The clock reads 12h10m17s
